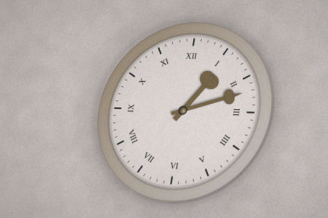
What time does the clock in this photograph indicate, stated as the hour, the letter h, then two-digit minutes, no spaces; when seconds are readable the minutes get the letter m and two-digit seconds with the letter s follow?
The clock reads 1h12
